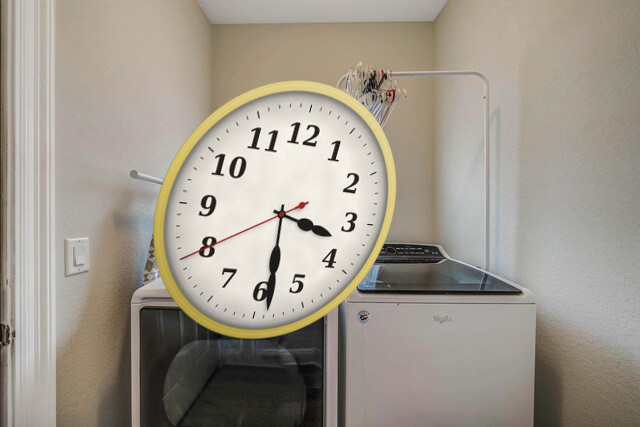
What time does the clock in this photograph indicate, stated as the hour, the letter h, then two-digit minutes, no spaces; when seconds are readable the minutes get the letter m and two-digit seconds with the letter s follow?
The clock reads 3h28m40s
